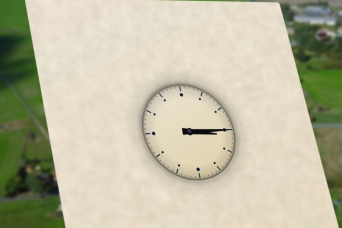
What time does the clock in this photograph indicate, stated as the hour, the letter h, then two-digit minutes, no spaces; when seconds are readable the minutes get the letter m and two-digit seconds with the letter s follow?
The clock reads 3h15
